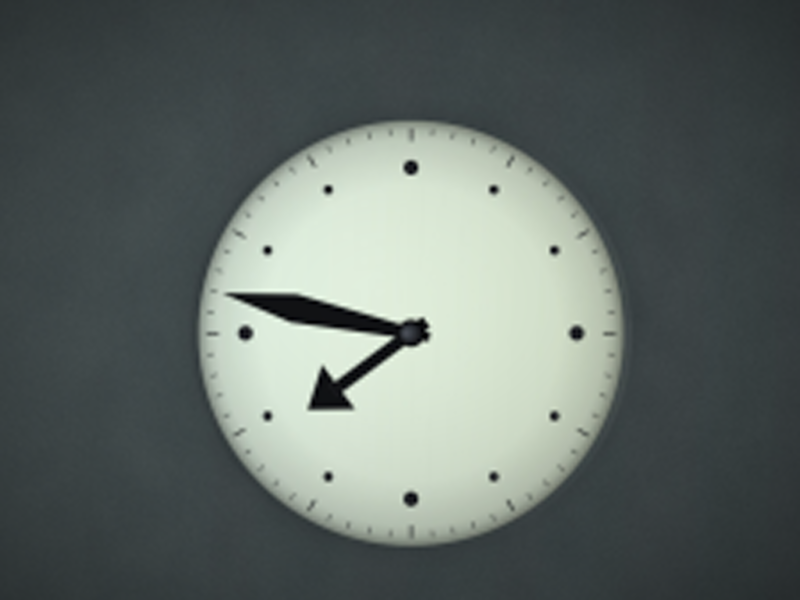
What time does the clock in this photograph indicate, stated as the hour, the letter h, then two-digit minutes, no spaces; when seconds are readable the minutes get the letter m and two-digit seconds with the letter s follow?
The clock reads 7h47
